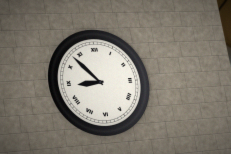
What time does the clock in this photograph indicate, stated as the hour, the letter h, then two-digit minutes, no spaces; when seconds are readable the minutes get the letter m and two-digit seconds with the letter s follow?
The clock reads 8h53
